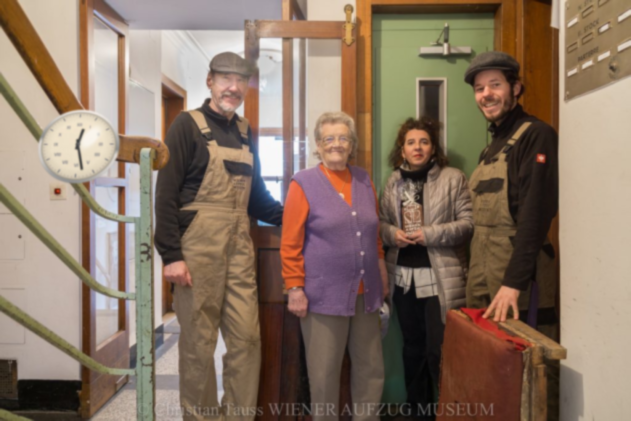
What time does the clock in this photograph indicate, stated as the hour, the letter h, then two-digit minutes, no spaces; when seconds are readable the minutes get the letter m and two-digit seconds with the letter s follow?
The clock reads 12h28
